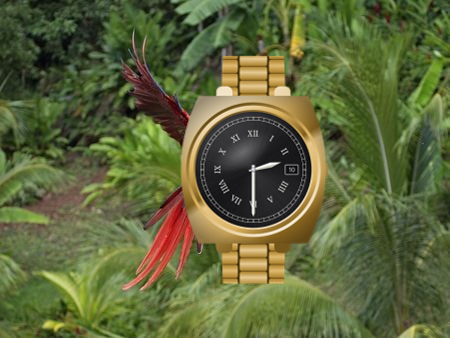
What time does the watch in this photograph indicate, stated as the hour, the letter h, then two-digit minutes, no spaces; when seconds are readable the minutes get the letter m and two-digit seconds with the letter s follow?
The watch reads 2h30
